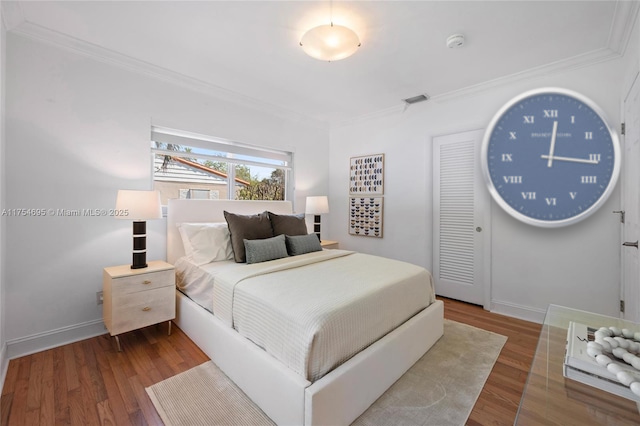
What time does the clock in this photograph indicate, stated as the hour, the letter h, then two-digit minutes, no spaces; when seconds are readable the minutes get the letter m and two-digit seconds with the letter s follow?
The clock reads 12h16
